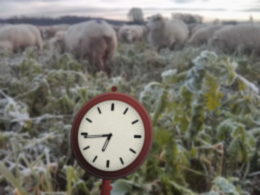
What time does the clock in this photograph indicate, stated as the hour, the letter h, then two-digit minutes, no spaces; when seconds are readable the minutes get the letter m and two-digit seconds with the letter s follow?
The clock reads 6h44
